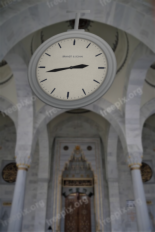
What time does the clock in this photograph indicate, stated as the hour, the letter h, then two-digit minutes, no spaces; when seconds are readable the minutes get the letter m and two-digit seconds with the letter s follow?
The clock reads 2h43
